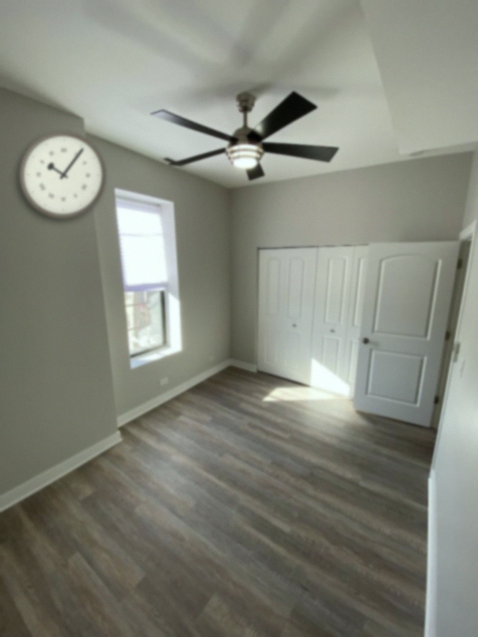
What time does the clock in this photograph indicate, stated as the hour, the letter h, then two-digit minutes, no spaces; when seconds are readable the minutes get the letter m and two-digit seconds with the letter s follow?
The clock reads 10h06
